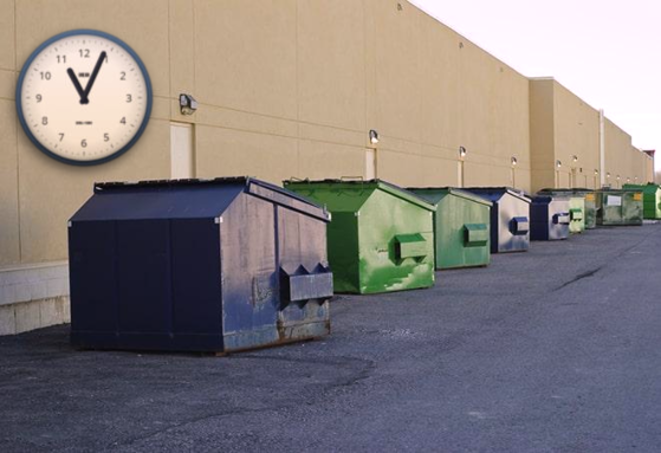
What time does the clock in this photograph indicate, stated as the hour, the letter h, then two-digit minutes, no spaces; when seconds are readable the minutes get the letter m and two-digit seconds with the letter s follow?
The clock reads 11h04
